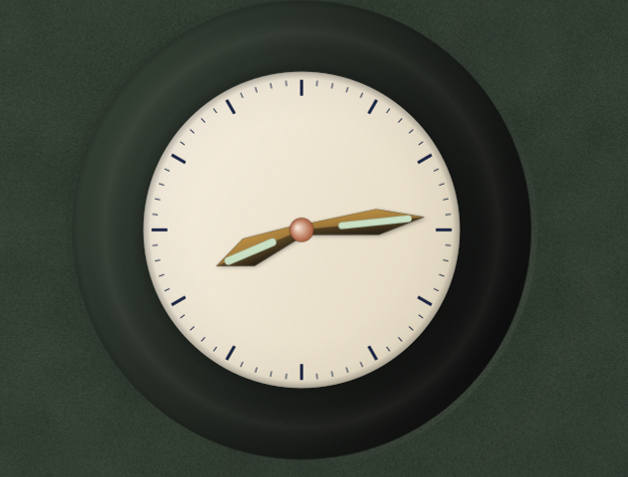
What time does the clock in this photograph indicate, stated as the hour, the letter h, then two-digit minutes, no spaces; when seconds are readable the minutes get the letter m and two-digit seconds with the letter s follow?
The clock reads 8h14
